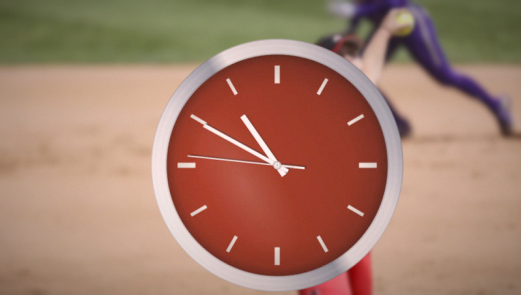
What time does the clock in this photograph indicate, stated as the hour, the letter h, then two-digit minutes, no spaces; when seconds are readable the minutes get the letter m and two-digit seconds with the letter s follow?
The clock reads 10h49m46s
